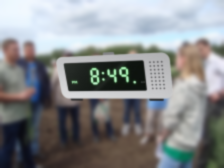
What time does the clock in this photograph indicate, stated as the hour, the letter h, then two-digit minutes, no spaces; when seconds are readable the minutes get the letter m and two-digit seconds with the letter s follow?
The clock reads 8h49
